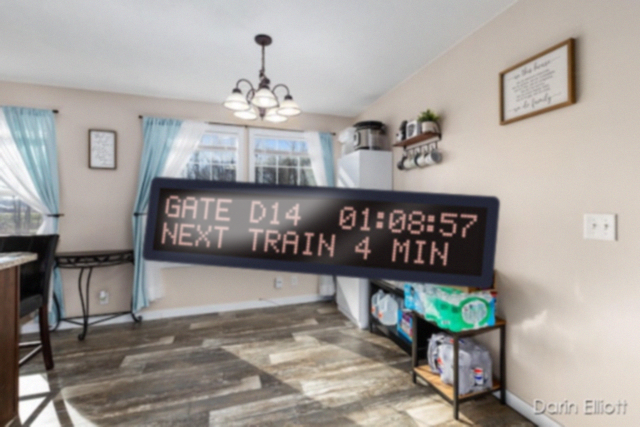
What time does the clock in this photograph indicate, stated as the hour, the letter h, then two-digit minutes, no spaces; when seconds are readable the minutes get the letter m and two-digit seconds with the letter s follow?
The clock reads 1h08m57s
